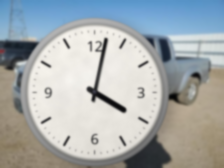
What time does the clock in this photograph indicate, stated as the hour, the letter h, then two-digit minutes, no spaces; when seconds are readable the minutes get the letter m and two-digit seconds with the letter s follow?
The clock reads 4h02
